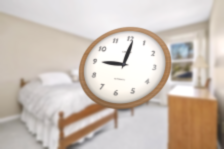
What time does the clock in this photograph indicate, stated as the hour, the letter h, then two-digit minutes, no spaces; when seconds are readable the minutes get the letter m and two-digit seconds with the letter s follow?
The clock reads 9h01
